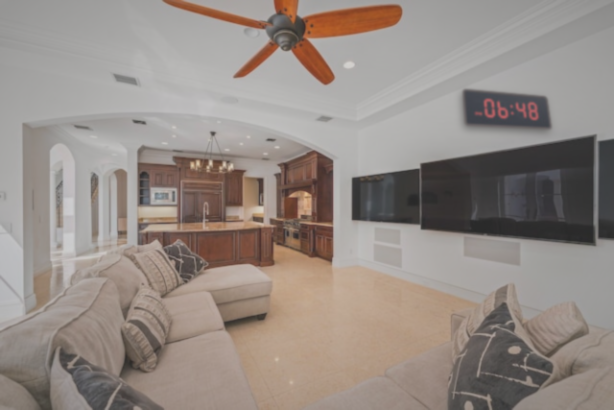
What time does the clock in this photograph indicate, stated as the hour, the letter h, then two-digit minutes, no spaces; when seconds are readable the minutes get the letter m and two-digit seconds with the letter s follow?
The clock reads 6h48
